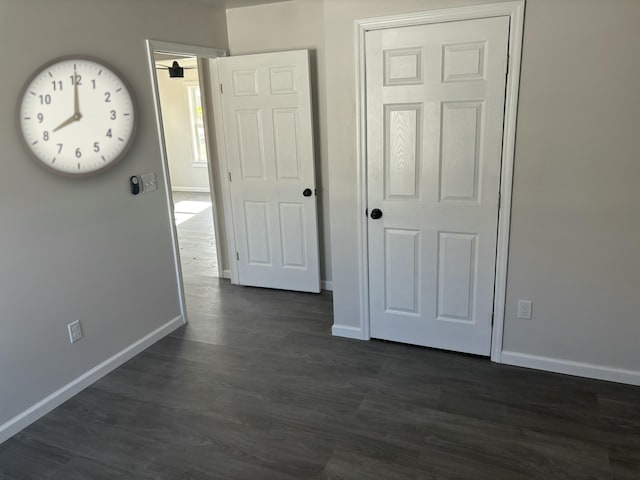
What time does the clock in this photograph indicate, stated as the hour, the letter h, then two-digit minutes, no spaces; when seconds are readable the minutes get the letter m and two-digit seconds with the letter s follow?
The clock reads 8h00
